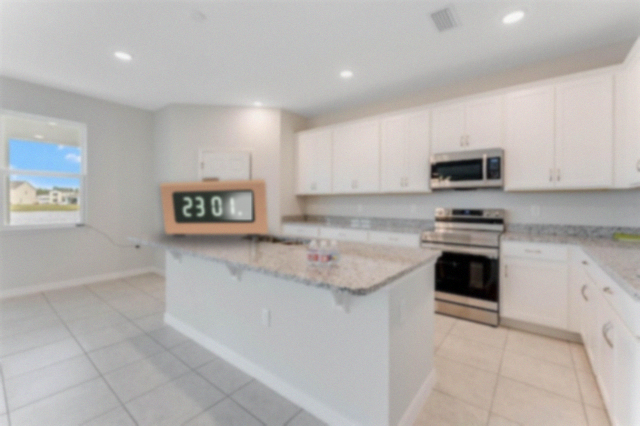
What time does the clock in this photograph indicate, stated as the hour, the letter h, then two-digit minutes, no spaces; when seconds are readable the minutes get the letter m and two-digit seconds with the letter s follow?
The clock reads 23h01
